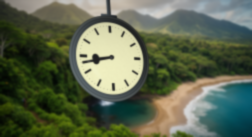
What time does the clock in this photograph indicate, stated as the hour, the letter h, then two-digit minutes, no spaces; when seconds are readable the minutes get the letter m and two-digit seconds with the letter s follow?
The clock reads 8h43
